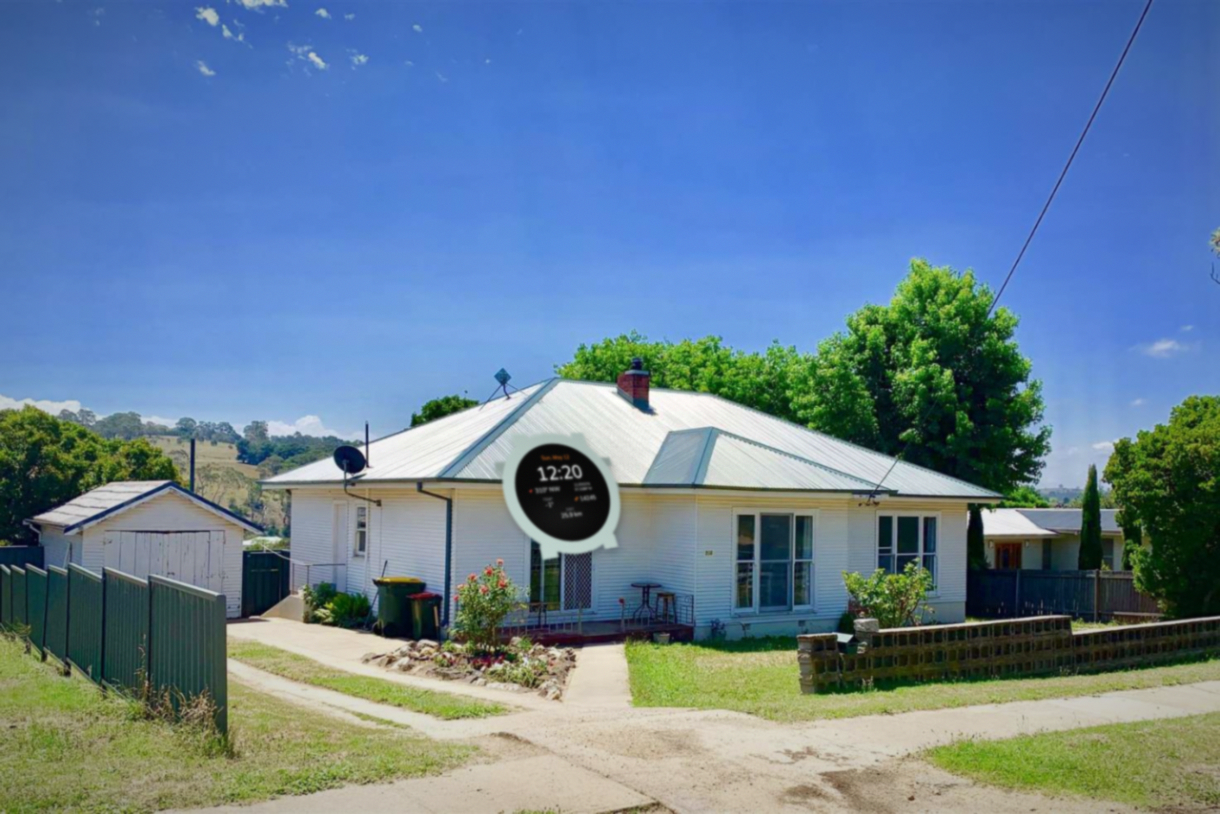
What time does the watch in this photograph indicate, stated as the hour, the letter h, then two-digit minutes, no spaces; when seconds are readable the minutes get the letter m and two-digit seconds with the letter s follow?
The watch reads 12h20
